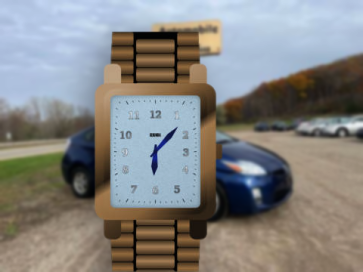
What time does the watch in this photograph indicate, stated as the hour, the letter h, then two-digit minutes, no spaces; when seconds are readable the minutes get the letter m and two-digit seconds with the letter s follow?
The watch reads 6h07
